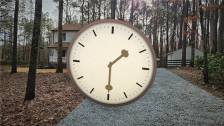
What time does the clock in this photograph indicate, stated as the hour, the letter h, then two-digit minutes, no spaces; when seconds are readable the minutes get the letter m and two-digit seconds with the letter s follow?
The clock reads 1h30
